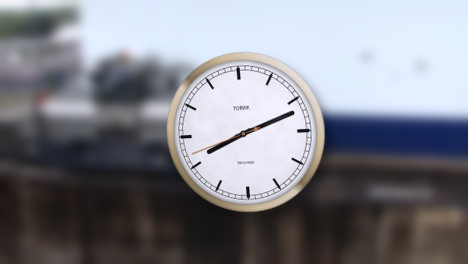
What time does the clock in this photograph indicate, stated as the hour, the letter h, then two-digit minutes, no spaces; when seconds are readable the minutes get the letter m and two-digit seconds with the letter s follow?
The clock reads 8h11m42s
